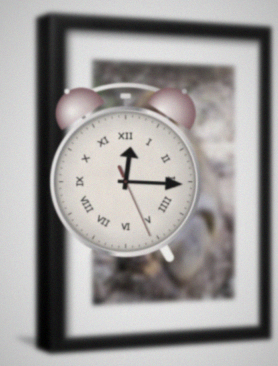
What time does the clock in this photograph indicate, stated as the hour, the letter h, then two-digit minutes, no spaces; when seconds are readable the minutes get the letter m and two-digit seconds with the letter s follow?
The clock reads 12h15m26s
